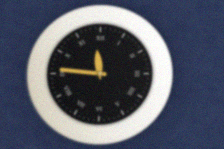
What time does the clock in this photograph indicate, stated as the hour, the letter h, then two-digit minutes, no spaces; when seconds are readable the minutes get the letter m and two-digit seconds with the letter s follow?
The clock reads 11h46
